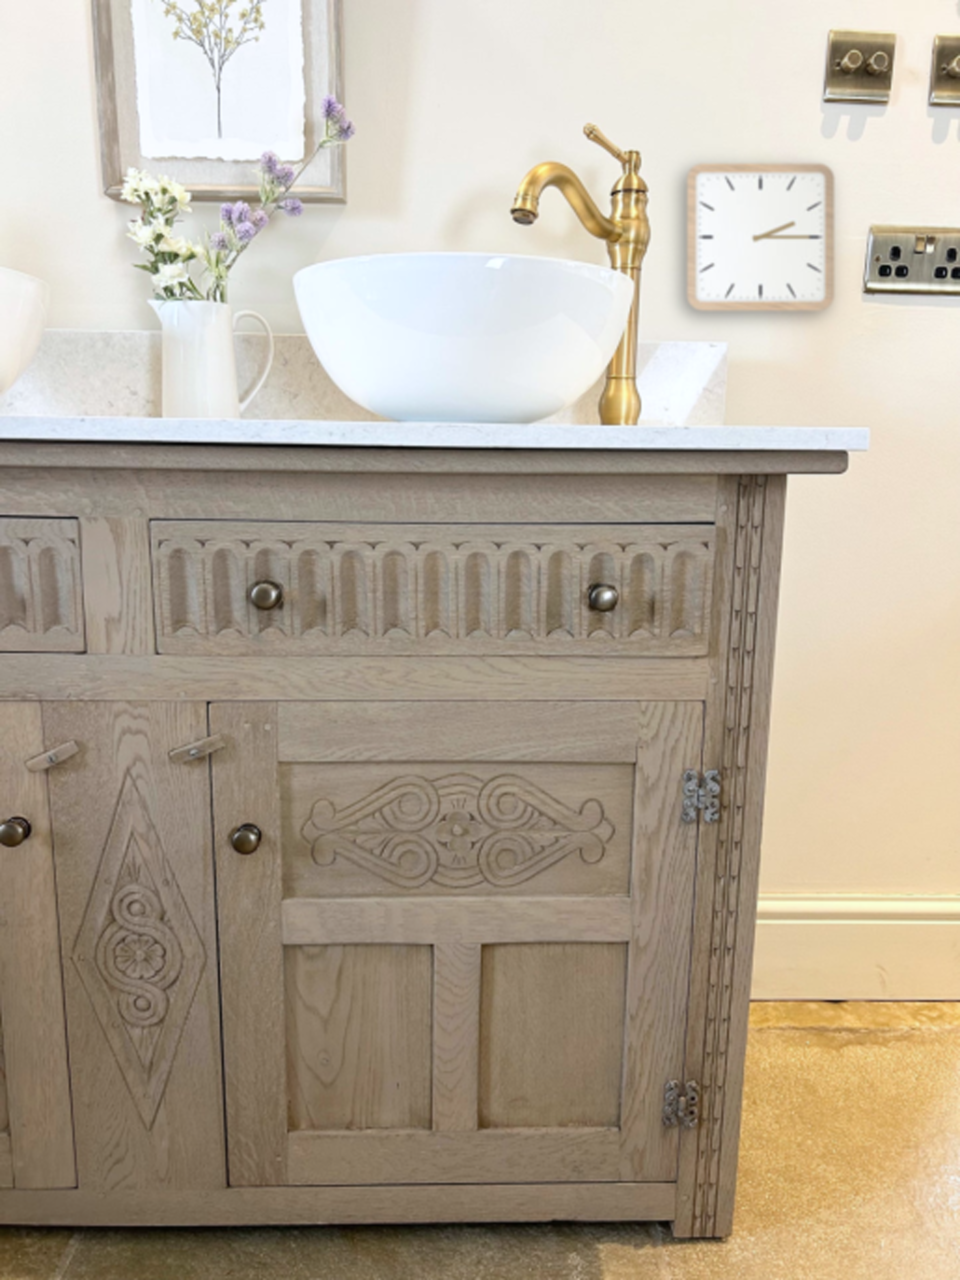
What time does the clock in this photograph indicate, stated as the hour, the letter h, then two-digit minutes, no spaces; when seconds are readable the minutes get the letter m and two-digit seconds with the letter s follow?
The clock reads 2h15
